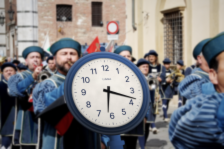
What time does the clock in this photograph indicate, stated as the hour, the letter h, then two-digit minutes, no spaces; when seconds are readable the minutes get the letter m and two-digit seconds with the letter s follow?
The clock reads 6h18
